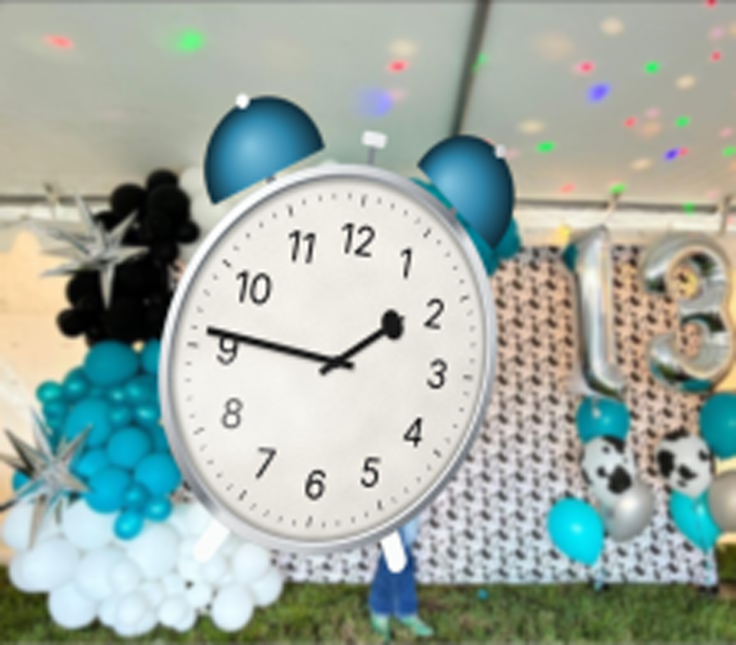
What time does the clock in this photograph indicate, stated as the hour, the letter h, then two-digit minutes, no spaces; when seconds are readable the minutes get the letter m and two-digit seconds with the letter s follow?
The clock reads 1h46
